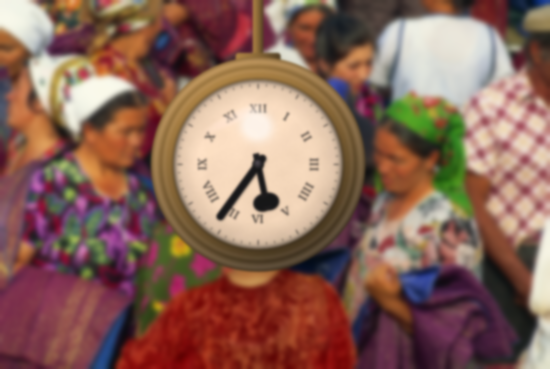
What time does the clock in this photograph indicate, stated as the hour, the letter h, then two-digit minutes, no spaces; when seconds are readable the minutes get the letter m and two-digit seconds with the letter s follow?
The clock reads 5h36
